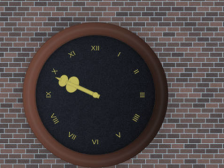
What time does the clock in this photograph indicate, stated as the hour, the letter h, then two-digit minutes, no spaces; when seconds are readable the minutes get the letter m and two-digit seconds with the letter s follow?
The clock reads 9h49
